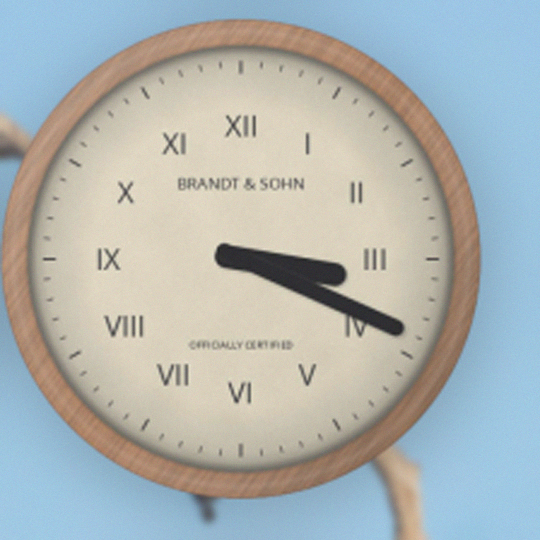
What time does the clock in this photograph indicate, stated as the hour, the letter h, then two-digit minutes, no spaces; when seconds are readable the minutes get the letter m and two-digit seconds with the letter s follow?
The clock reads 3h19
